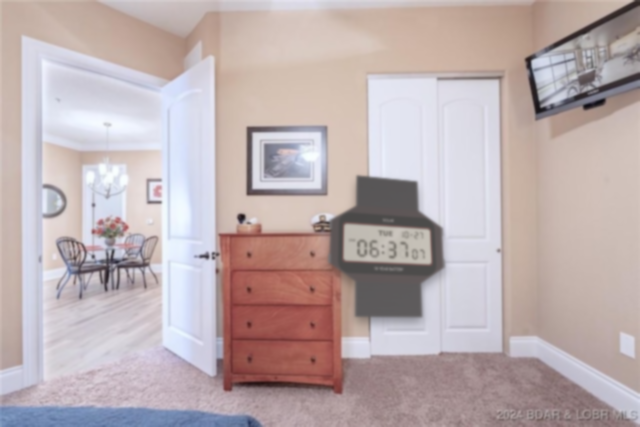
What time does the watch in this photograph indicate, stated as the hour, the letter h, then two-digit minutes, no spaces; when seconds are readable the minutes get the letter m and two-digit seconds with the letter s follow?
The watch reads 6h37
